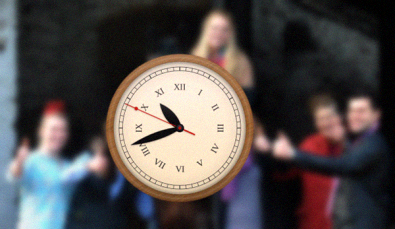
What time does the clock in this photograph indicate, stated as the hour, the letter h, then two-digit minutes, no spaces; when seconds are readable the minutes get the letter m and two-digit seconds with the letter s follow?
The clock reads 10h41m49s
